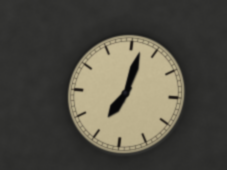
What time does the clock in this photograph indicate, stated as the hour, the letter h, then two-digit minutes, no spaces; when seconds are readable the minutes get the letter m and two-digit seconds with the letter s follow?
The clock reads 7h02
